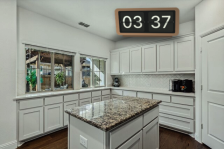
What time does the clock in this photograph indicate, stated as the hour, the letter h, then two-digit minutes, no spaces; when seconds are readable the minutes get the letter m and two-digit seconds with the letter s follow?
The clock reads 3h37
